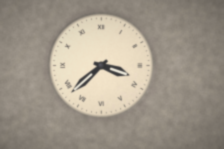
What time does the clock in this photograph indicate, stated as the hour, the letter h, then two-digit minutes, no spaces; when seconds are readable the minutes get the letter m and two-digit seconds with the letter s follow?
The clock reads 3h38
